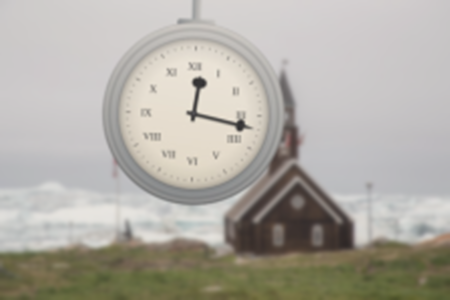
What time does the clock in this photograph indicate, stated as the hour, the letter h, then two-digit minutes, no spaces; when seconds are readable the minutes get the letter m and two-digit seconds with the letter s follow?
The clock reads 12h17
